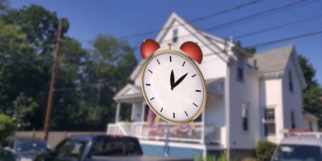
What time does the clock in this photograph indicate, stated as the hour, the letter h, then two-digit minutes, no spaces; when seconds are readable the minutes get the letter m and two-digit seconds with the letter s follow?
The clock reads 12h08
